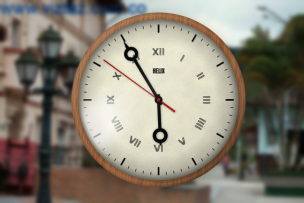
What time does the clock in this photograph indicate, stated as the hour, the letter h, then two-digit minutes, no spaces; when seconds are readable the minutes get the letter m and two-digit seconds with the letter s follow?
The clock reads 5h54m51s
